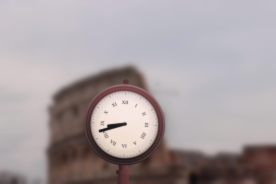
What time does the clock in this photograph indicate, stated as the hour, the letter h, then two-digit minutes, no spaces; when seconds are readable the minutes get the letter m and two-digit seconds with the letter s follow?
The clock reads 8h42
